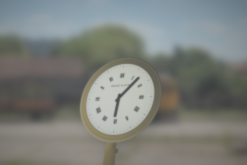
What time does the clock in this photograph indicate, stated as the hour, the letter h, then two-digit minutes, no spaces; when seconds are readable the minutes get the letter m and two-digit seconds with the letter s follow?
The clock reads 6h07
